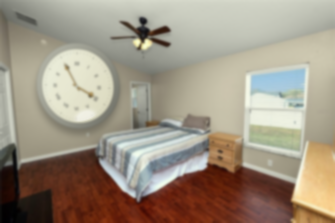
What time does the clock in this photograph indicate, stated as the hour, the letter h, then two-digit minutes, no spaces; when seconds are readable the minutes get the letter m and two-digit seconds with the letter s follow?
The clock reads 3h55
